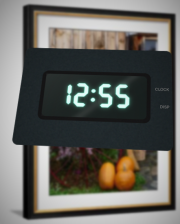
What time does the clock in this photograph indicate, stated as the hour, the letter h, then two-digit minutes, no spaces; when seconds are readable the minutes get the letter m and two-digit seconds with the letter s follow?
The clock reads 12h55
